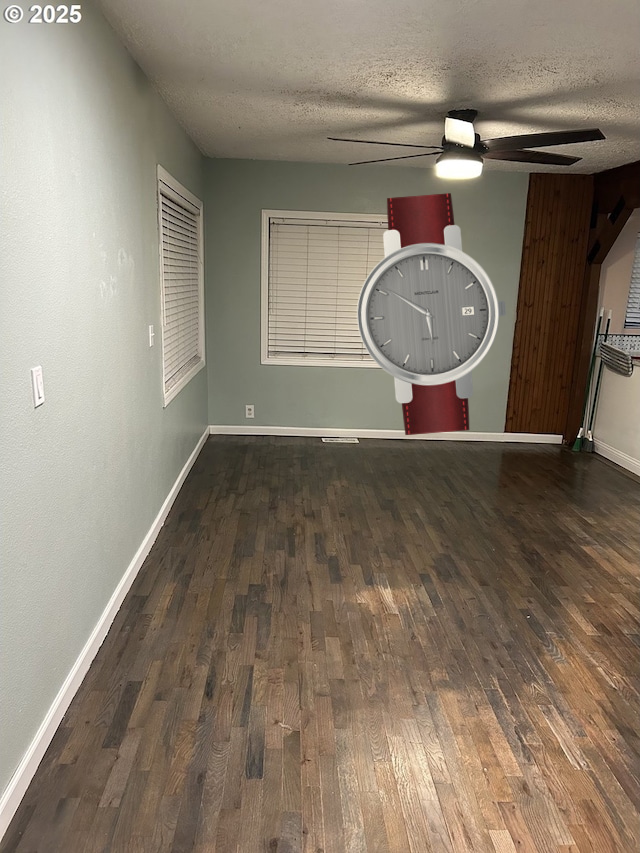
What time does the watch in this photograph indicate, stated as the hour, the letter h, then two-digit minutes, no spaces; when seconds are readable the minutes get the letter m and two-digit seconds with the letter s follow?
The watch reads 5h51
